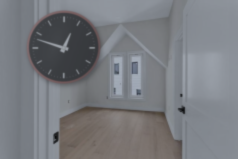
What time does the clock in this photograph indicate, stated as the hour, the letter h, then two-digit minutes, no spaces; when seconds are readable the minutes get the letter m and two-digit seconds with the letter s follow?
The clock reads 12h48
